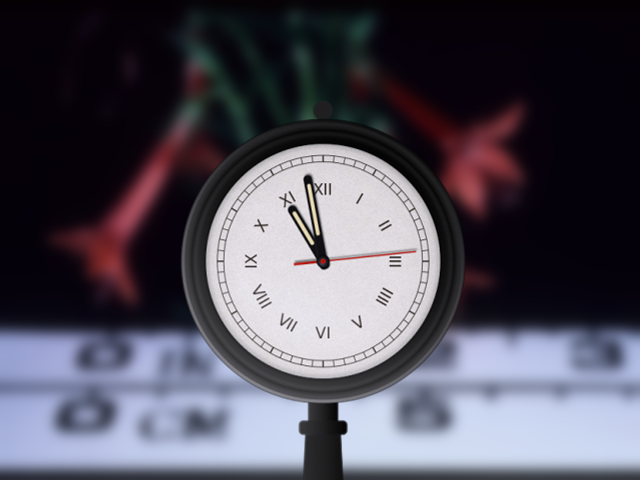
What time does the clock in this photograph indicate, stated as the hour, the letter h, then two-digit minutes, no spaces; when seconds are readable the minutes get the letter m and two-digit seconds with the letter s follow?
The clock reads 10h58m14s
